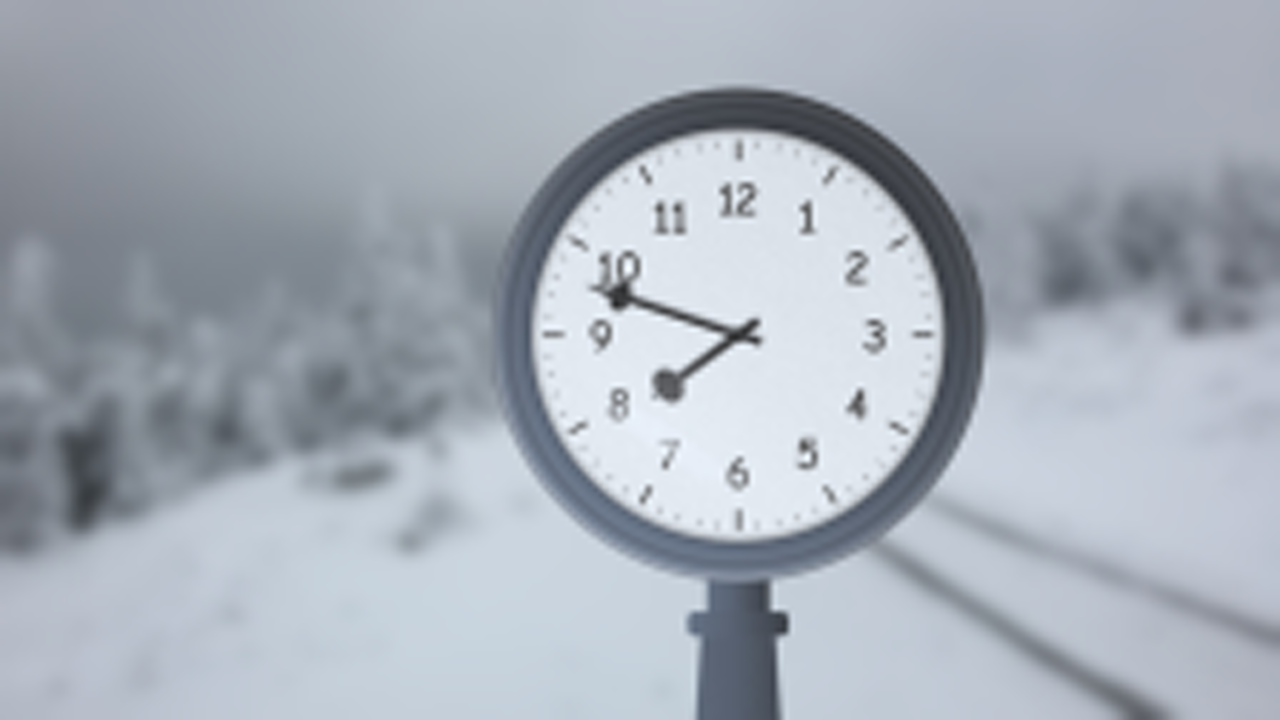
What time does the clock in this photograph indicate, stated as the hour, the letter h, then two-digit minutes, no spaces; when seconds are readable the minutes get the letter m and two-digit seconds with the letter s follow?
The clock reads 7h48
